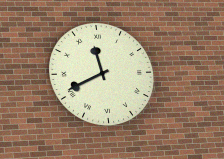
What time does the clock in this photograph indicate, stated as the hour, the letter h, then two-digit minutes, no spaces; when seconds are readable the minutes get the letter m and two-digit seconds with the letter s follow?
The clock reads 11h41
